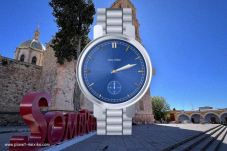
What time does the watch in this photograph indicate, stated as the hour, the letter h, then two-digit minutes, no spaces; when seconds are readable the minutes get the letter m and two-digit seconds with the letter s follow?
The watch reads 2h12
